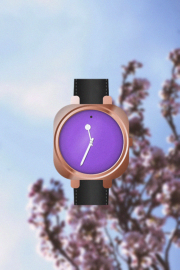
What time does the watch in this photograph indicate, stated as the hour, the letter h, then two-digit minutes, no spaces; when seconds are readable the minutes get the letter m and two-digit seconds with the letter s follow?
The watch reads 11h34
